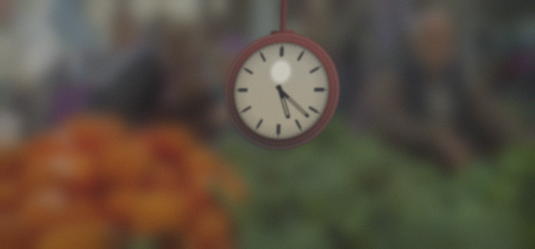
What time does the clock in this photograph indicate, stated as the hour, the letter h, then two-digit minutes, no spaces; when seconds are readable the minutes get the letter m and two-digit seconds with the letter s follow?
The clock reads 5h22
